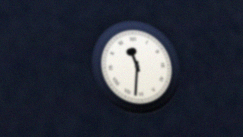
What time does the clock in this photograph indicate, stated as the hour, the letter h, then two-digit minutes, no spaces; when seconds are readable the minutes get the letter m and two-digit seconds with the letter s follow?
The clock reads 11h32
